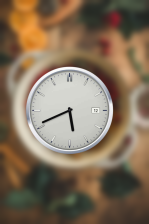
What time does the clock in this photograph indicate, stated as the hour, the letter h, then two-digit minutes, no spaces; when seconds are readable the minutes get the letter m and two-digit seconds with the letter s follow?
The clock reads 5h41
